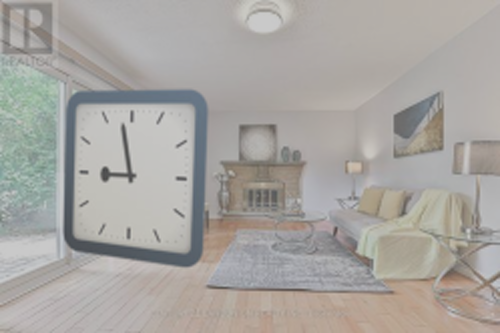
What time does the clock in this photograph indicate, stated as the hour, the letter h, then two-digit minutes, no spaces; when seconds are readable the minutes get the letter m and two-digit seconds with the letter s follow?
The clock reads 8h58
